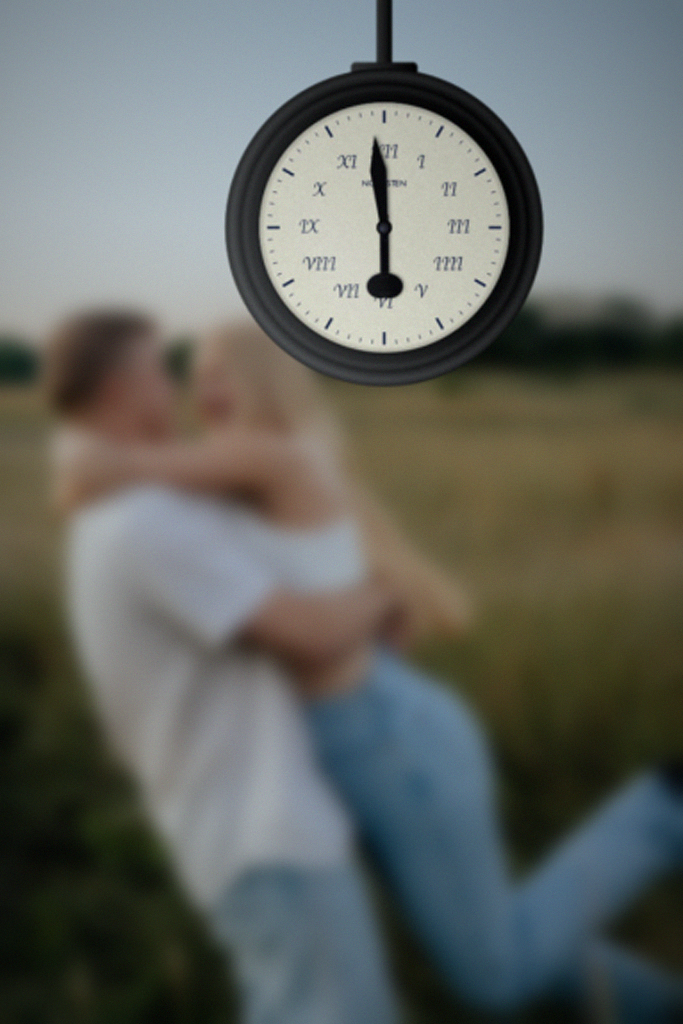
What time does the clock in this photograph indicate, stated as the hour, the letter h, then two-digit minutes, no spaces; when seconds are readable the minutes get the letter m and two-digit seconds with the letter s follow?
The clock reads 5h59
